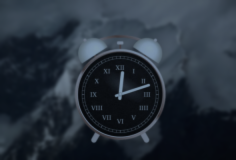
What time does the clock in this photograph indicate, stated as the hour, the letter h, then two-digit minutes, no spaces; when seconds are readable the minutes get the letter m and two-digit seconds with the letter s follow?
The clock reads 12h12
